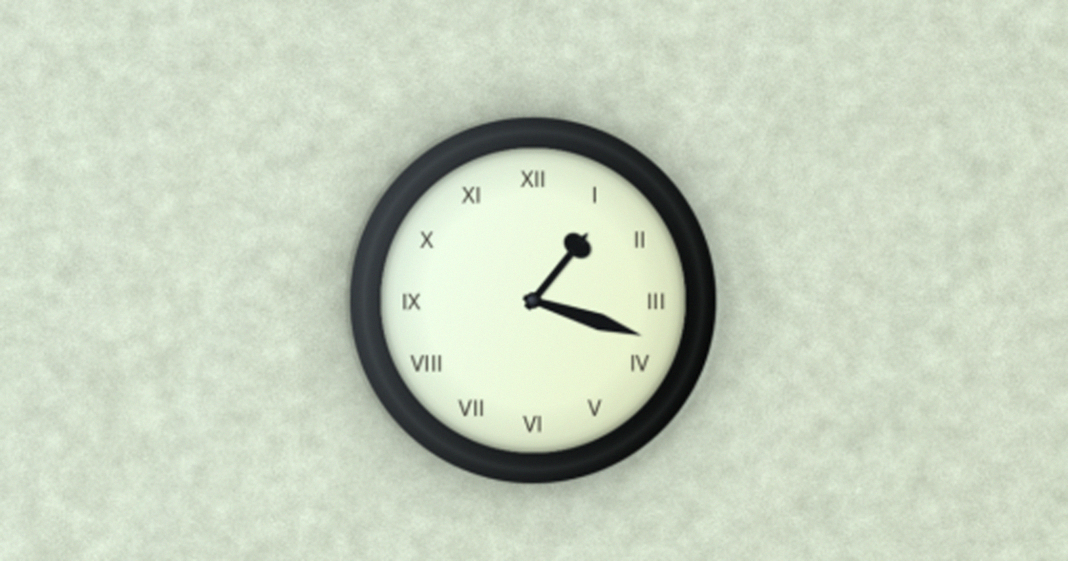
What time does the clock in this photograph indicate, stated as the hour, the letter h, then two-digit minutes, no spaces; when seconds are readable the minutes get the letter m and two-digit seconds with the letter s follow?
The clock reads 1h18
